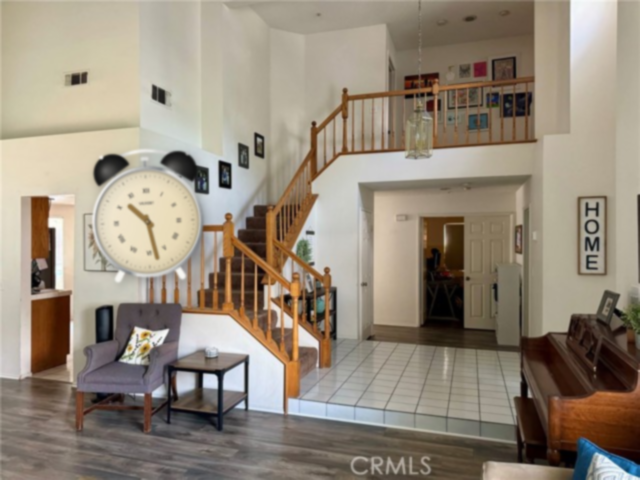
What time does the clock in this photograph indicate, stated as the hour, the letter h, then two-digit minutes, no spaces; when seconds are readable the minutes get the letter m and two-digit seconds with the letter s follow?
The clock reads 10h28
